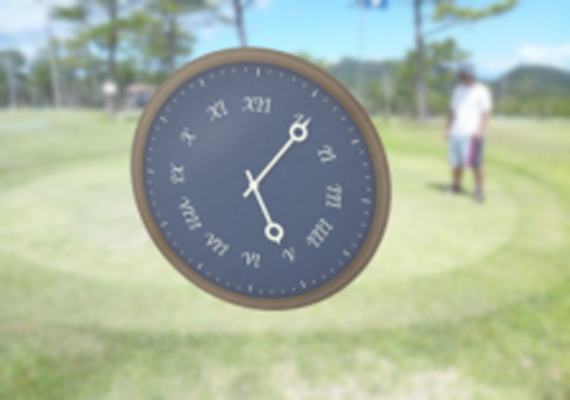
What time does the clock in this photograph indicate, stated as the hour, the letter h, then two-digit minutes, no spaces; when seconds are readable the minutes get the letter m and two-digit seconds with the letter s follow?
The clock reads 5h06
